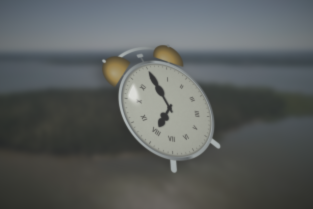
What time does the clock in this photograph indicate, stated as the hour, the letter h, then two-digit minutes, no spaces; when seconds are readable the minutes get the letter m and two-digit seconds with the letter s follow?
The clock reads 8h00
